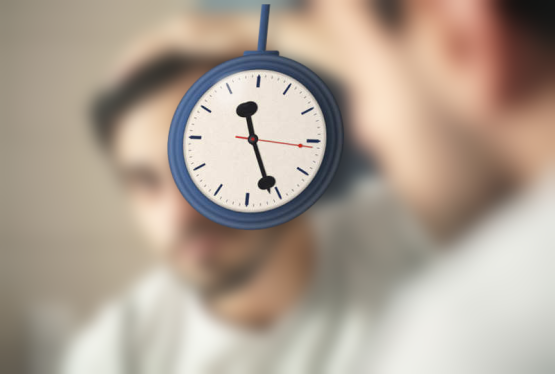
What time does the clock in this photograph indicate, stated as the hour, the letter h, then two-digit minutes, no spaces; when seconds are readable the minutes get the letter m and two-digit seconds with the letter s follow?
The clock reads 11h26m16s
